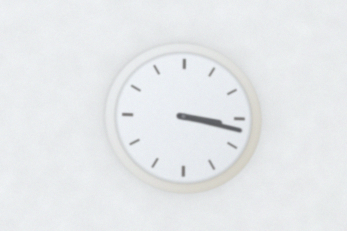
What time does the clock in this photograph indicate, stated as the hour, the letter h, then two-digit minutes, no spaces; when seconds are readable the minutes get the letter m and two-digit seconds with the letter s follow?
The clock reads 3h17
